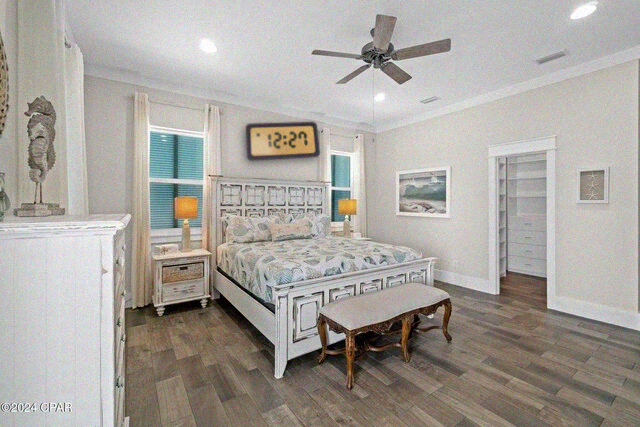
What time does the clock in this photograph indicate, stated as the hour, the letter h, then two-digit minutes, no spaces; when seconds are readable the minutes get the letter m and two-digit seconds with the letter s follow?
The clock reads 12h27
